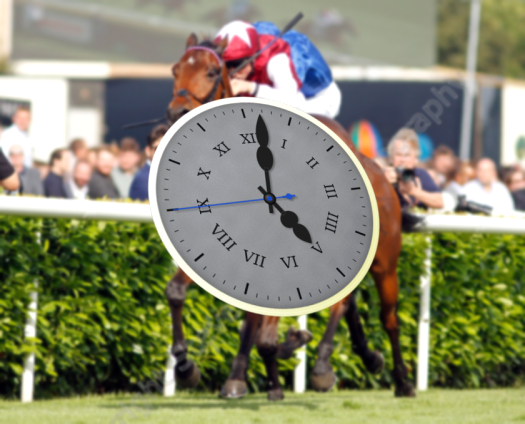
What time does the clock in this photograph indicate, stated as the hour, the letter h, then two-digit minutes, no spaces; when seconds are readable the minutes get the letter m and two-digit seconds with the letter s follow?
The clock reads 5h01m45s
